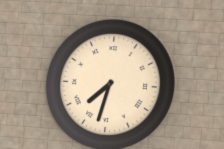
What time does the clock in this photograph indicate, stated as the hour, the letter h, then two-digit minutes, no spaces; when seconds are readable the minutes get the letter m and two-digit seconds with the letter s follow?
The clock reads 7h32
